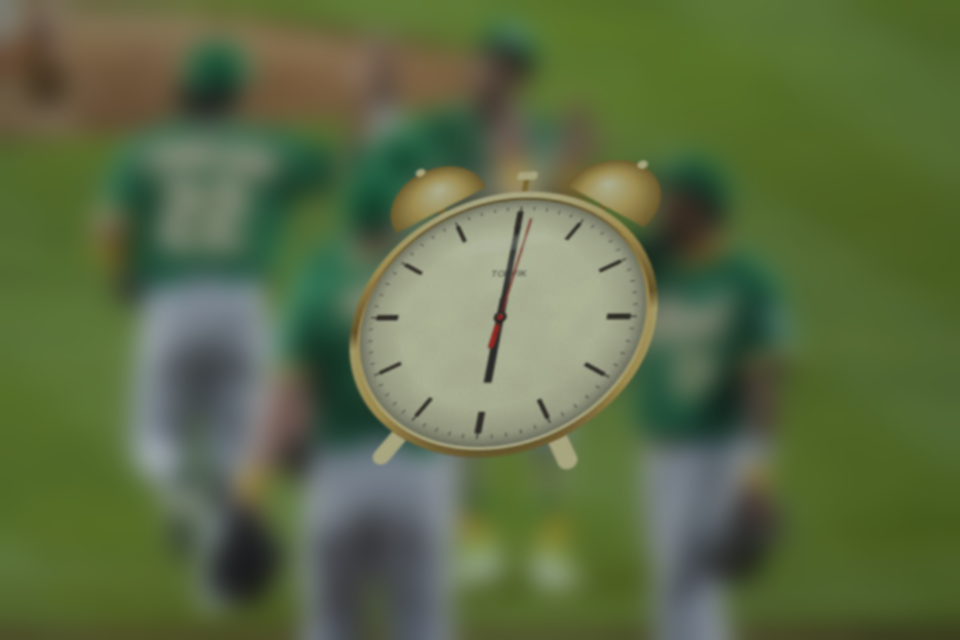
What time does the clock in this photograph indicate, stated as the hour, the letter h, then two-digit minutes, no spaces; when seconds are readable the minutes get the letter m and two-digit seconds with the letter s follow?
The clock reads 6h00m01s
